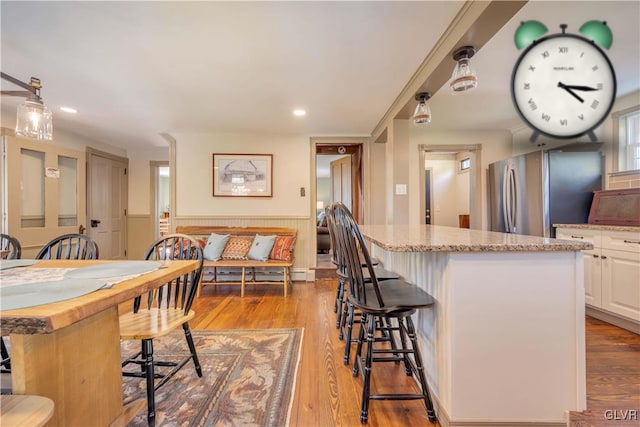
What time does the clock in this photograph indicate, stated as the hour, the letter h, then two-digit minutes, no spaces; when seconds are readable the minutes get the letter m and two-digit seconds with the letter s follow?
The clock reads 4h16
